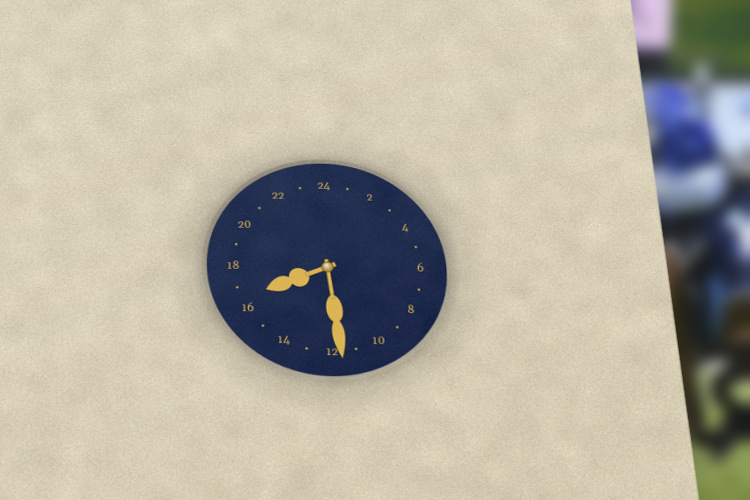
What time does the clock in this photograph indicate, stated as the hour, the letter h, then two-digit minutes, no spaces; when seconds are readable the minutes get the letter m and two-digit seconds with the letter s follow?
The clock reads 16h29
